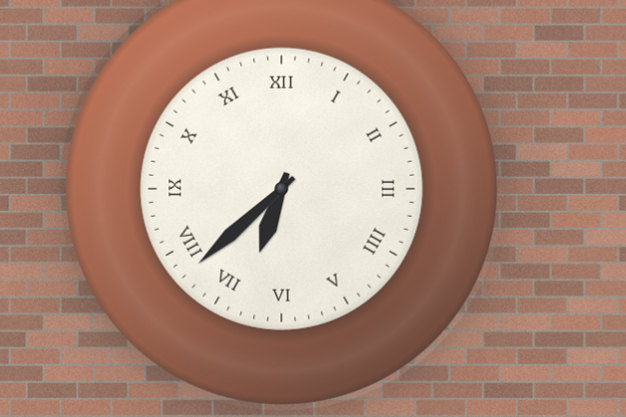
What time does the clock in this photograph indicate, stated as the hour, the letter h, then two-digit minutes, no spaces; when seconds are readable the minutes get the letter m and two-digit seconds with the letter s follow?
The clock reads 6h38
